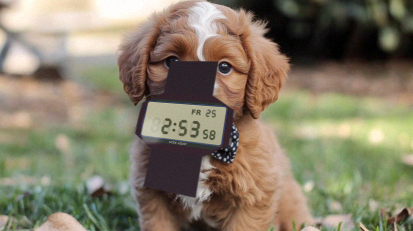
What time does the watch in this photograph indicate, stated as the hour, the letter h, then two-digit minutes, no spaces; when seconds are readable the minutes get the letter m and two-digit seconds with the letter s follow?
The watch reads 2h53m58s
